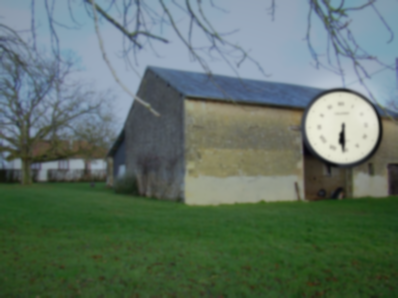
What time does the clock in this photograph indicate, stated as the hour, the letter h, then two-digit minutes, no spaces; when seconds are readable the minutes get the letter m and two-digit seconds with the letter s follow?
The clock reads 6h31
